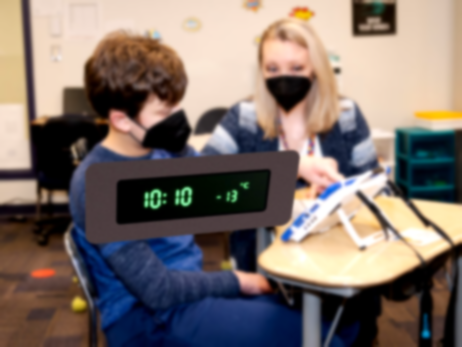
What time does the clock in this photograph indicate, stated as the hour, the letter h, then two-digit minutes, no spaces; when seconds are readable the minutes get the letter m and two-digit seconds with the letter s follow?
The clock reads 10h10
